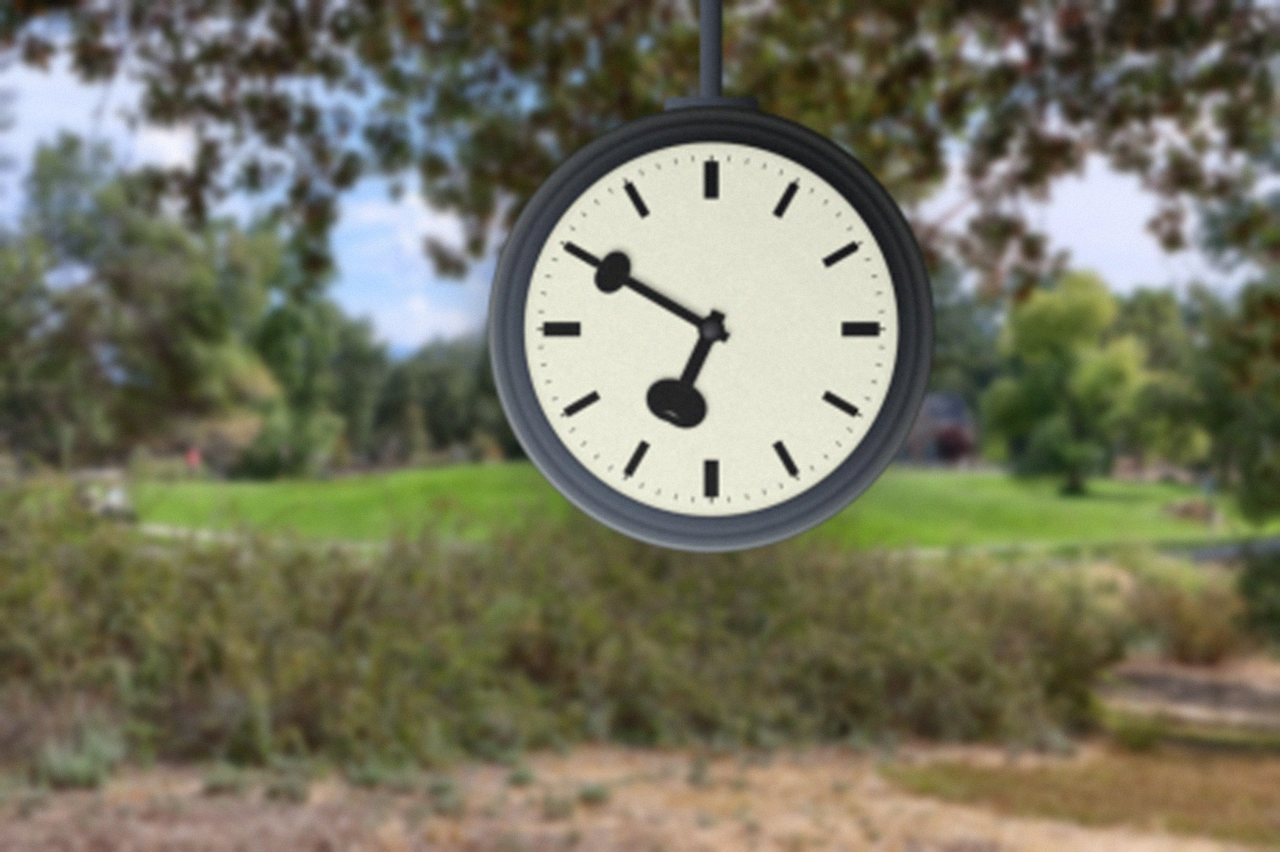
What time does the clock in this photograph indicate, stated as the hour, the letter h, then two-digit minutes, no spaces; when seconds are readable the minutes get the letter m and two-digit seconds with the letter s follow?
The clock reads 6h50
